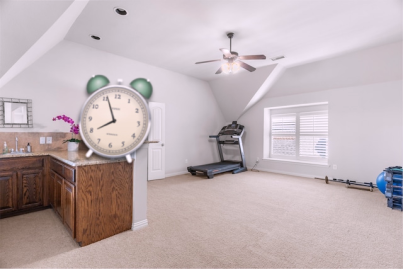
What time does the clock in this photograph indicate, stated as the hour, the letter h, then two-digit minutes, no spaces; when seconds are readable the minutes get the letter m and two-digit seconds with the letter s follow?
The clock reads 7h56
